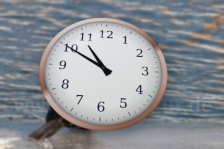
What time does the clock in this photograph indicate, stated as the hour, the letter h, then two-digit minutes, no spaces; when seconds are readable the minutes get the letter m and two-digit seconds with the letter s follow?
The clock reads 10h50
